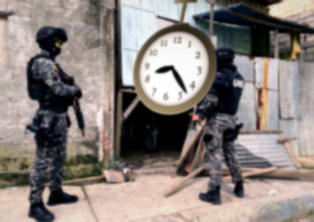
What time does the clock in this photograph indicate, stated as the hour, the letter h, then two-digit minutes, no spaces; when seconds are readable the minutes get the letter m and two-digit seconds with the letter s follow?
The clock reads 8h23
